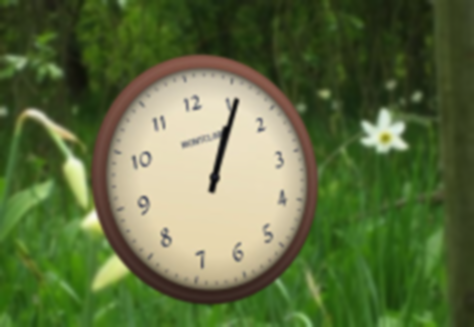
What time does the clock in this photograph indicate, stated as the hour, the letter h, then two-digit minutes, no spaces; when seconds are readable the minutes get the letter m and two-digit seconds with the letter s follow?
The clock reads 1h06
